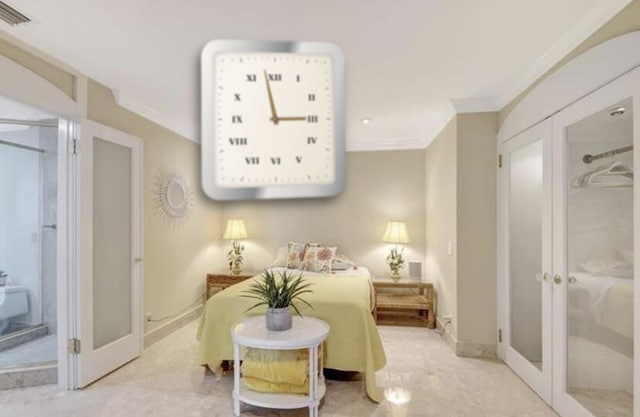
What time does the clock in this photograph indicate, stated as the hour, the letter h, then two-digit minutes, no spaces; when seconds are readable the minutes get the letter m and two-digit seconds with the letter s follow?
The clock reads 2h58
